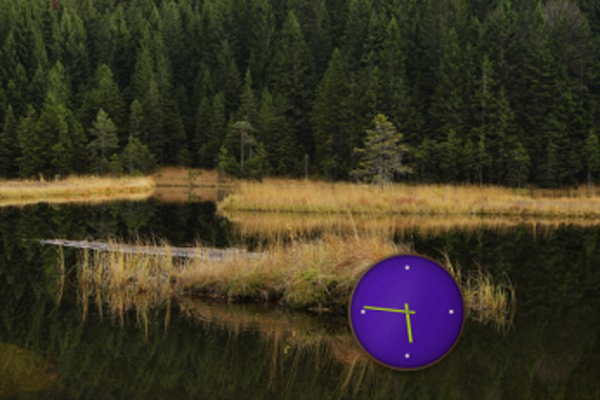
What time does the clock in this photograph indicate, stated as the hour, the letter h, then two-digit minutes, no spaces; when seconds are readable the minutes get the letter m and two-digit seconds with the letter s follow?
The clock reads 5h46
